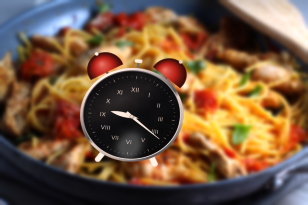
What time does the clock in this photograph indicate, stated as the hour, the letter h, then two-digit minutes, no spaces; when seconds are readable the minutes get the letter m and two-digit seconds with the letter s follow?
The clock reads 9h21
